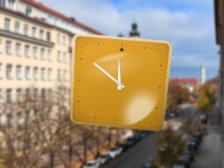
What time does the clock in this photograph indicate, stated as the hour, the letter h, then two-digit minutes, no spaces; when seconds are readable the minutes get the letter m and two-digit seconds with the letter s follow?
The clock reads 11h51
